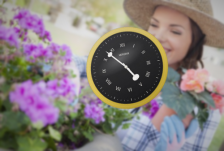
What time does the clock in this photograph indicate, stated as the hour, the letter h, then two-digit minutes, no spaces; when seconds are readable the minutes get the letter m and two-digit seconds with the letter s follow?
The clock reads 4h53
